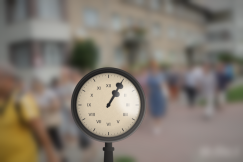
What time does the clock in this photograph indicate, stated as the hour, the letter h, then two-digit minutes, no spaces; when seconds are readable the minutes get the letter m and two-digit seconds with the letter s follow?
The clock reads 1h05
